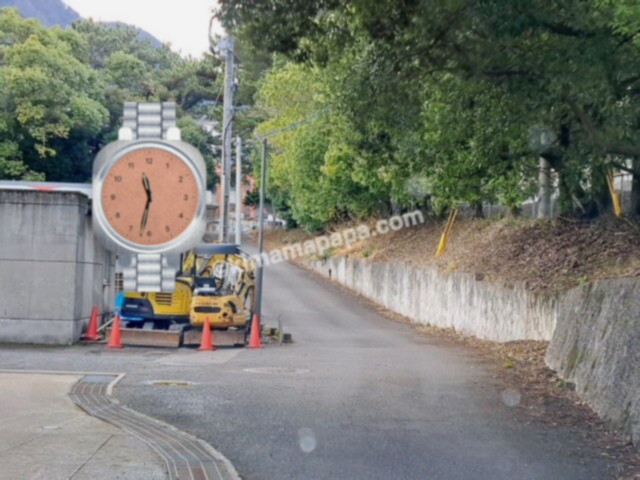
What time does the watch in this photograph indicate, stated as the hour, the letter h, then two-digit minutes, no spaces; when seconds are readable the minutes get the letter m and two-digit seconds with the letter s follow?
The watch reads 11h32
